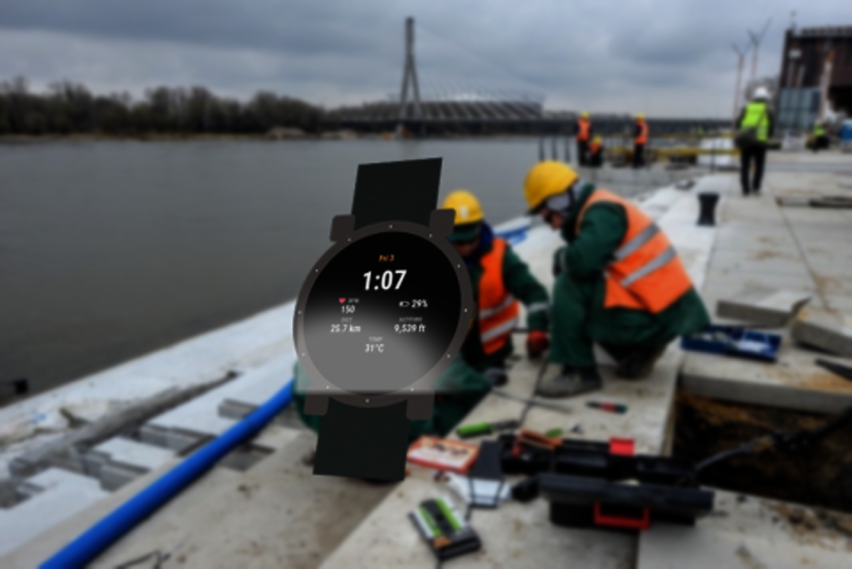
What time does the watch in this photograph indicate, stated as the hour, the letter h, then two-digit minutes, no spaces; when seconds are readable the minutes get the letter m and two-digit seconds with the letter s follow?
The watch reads 1h07
